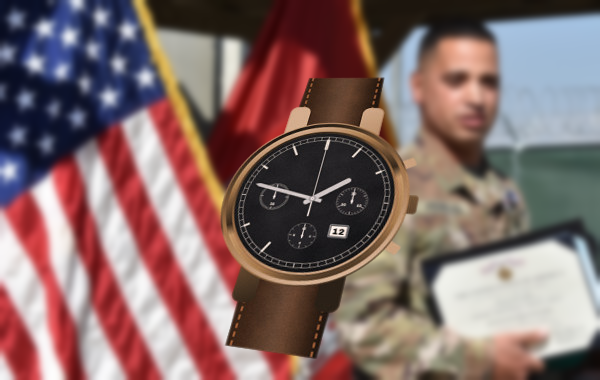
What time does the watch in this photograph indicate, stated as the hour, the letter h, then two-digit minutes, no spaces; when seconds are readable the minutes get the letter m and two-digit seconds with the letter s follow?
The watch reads 1h47
